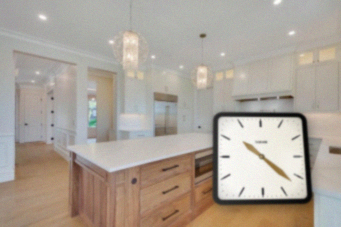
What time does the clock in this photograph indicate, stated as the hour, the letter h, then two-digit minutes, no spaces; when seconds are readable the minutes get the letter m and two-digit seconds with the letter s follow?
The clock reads 10h22
